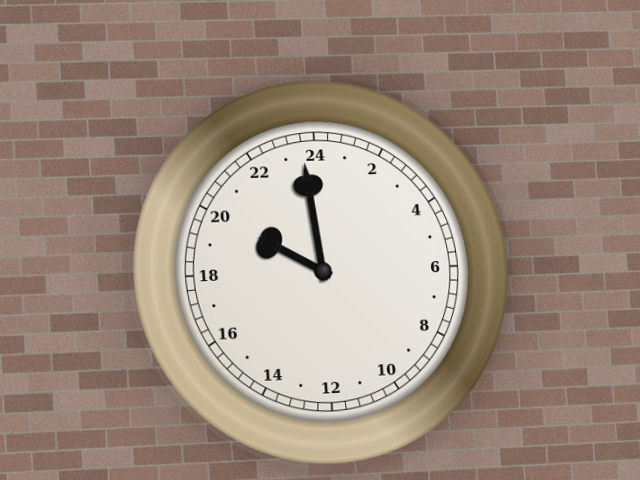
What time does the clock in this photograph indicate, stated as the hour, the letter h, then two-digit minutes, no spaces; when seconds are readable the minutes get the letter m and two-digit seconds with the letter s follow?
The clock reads 19h59
